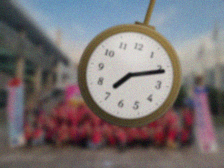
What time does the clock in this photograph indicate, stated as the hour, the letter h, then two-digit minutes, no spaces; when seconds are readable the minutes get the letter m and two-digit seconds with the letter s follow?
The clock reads 7h11
